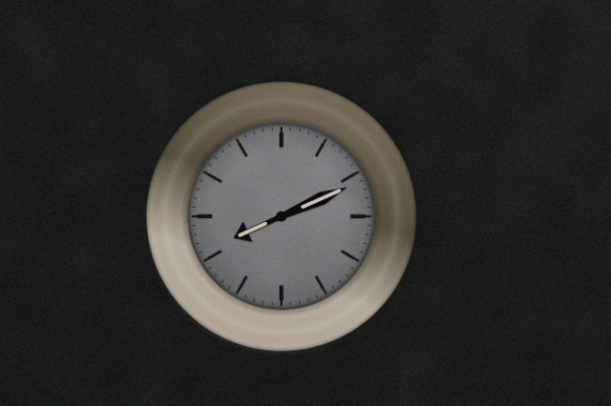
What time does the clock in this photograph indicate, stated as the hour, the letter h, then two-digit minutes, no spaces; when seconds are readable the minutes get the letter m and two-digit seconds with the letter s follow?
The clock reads 8h11
